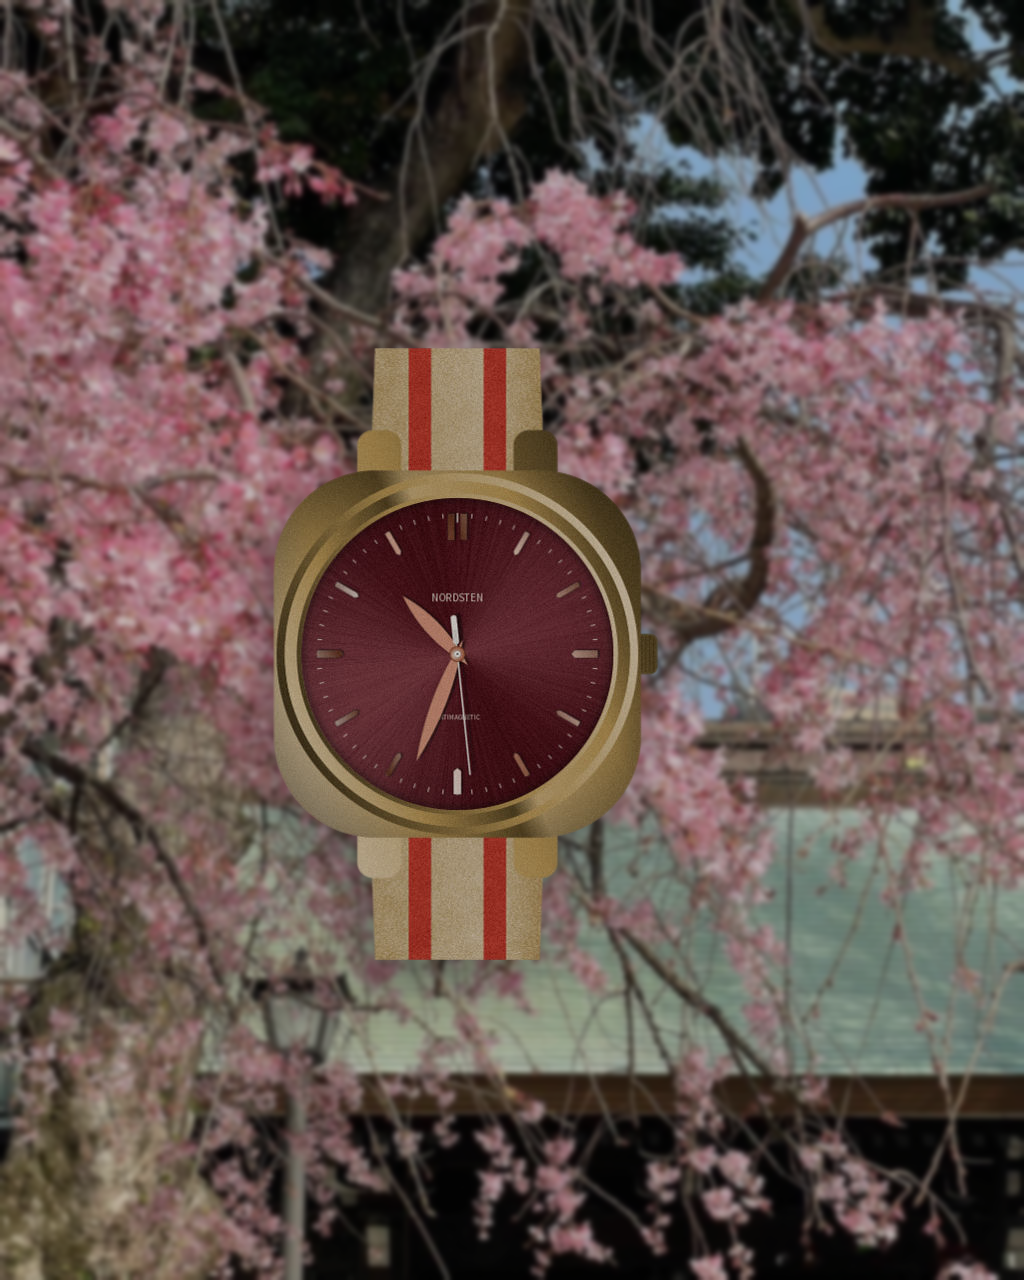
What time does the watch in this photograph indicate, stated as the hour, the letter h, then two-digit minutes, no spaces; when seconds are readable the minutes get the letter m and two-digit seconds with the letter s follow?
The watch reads 10h33m29s
